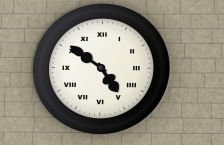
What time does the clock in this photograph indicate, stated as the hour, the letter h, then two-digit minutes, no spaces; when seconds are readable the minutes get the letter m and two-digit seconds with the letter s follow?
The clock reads 4h51
